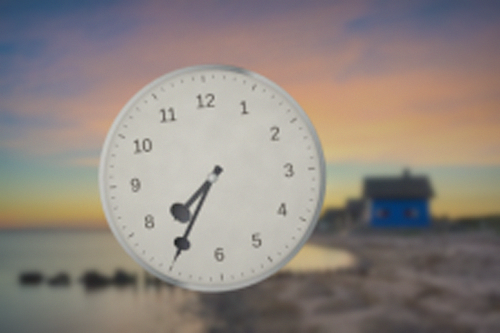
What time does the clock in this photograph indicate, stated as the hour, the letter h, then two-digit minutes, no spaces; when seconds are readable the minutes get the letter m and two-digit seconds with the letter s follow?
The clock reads 7h35
